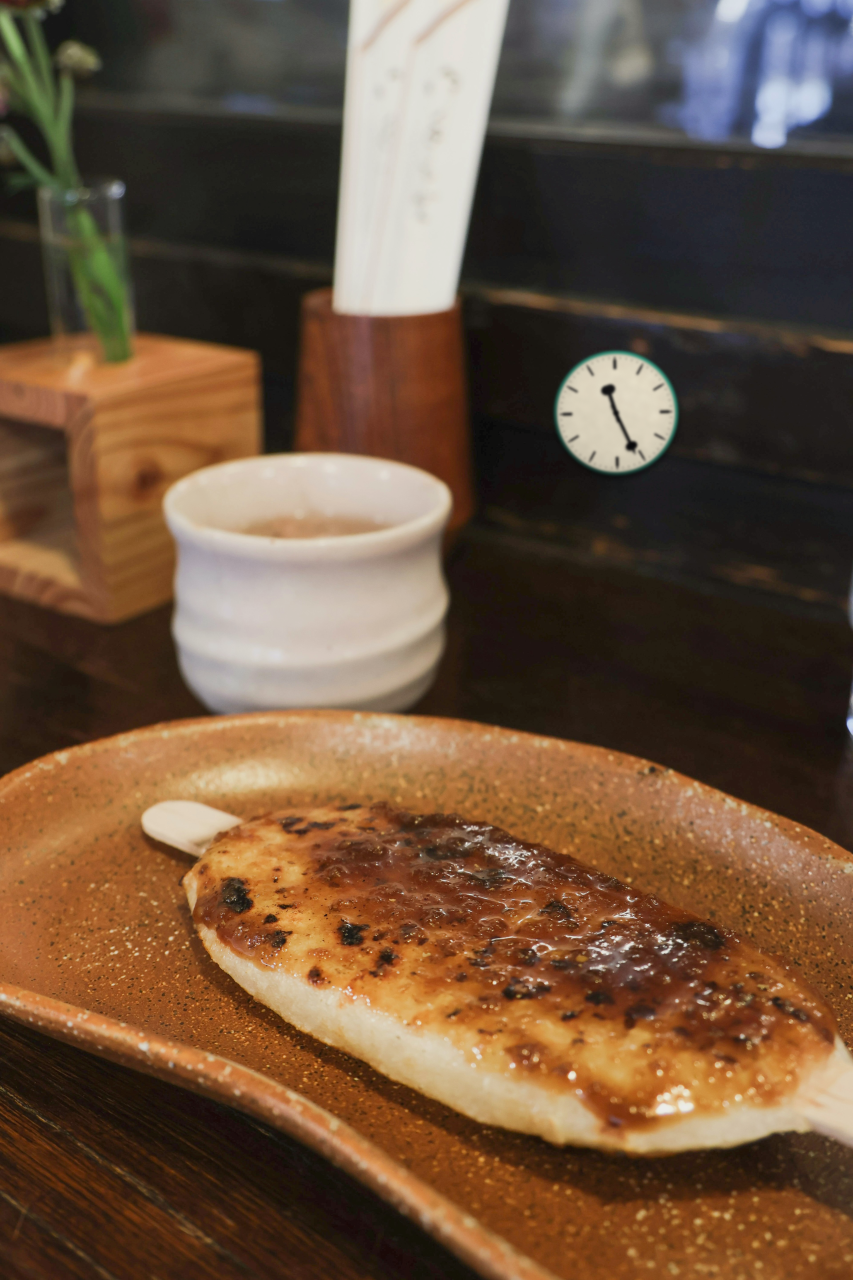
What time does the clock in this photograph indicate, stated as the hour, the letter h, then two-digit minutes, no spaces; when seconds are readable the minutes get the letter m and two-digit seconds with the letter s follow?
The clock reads 11h26
